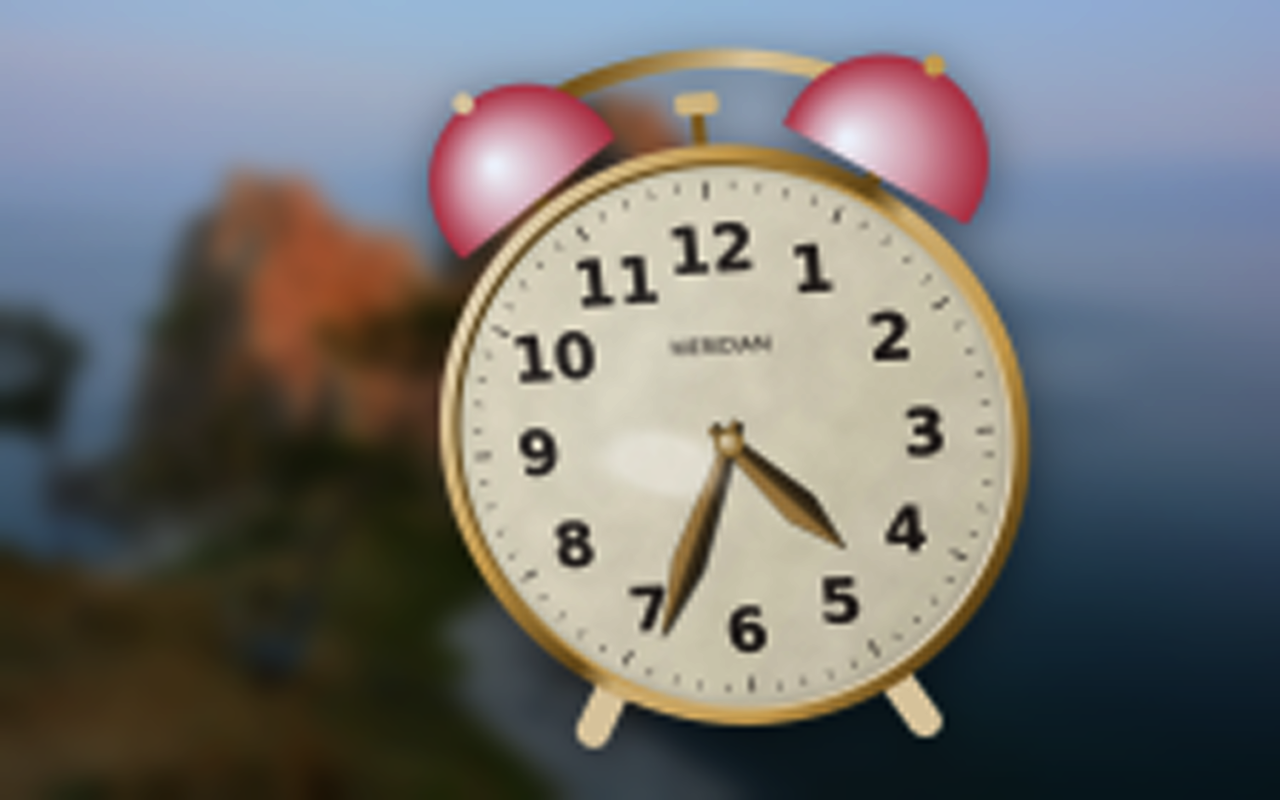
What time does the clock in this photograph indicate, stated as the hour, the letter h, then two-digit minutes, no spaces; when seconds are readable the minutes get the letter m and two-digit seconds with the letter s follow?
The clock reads 4h34
